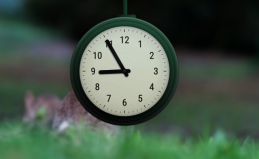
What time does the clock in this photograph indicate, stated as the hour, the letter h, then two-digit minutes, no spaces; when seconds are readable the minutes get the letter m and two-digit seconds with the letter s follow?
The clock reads 8h55
